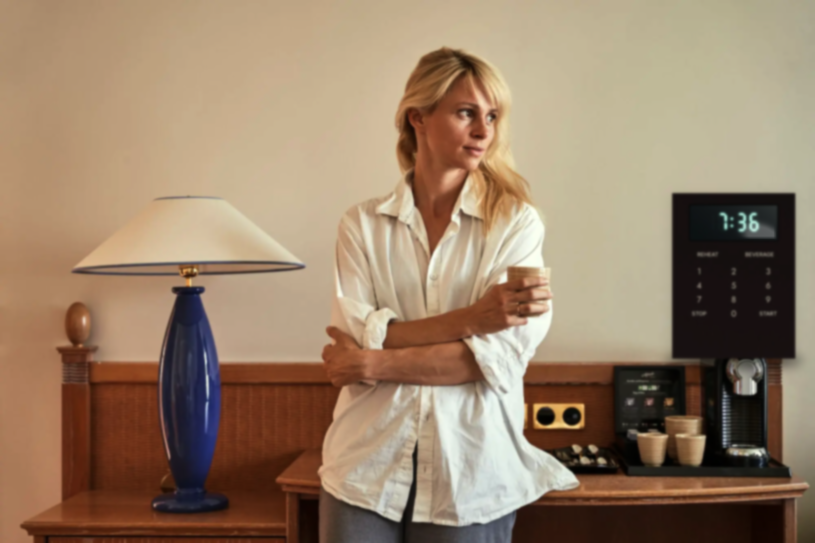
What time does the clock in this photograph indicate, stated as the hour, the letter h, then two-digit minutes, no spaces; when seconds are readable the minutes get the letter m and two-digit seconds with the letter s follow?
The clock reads 7h36
